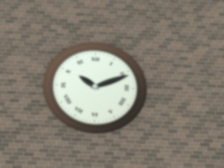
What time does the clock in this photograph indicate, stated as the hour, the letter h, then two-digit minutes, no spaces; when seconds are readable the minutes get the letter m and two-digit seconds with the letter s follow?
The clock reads 10h11
